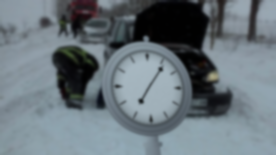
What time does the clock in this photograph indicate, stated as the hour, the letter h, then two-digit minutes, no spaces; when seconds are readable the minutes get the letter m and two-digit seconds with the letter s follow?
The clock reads 7h06
